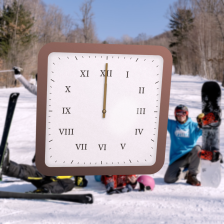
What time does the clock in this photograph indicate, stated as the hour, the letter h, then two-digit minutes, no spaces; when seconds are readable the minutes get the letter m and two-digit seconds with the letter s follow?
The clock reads 12h00
